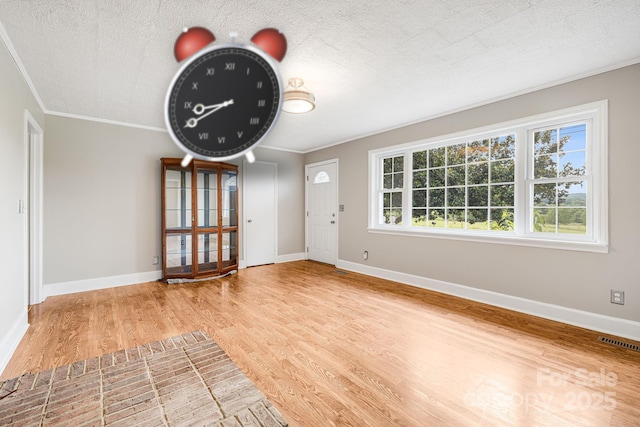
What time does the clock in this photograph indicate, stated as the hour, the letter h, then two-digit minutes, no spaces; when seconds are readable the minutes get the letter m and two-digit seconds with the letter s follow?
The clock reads 8h40
